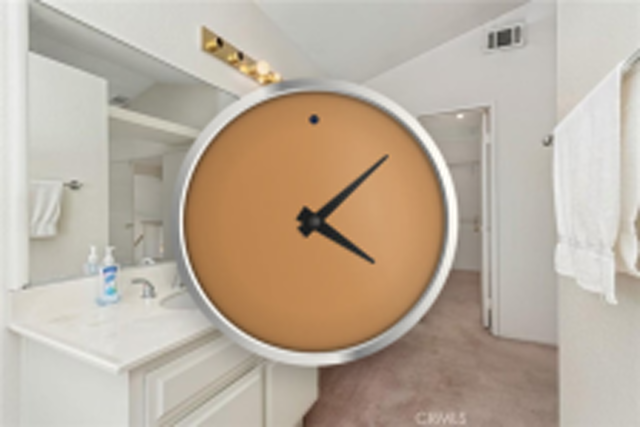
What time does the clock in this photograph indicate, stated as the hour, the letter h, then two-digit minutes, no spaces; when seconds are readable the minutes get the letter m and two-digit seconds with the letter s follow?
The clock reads 4h08
